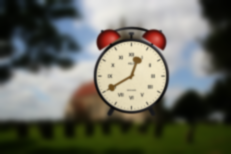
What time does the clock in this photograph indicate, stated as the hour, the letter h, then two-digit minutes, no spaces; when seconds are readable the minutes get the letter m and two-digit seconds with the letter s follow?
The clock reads 12h40
